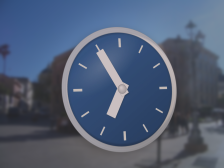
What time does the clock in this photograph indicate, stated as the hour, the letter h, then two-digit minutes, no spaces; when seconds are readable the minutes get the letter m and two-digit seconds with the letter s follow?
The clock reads 6h55
